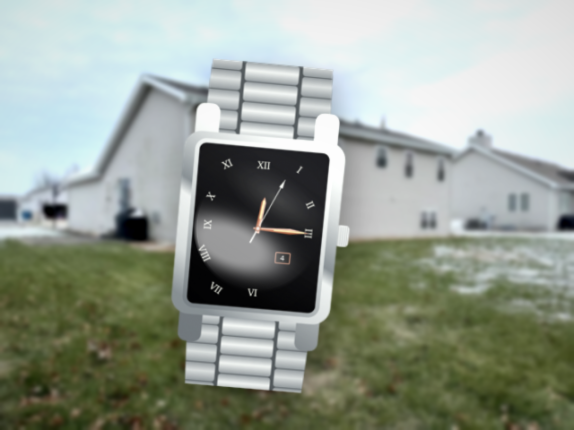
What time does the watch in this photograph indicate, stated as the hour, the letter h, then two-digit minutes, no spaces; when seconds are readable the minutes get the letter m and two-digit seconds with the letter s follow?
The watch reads 12h15m04s
